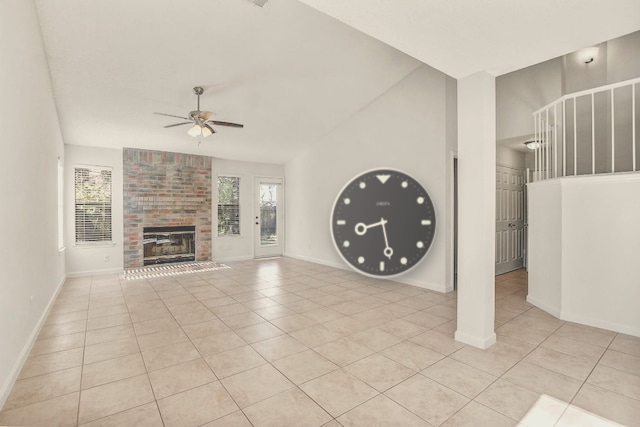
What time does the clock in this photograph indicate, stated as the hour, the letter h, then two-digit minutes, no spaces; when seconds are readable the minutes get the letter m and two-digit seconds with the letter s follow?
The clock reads 8h28
